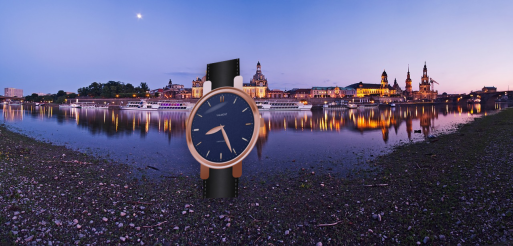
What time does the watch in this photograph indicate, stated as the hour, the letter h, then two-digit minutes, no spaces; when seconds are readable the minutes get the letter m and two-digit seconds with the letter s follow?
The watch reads 8h26
